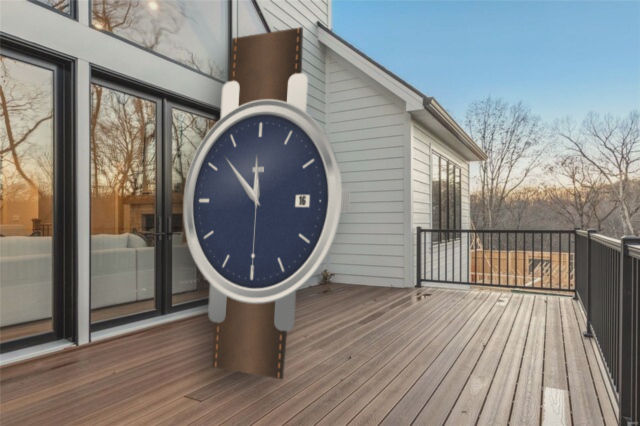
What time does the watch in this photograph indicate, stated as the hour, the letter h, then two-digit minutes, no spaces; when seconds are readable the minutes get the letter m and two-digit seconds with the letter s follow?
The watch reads 11h52m30s
